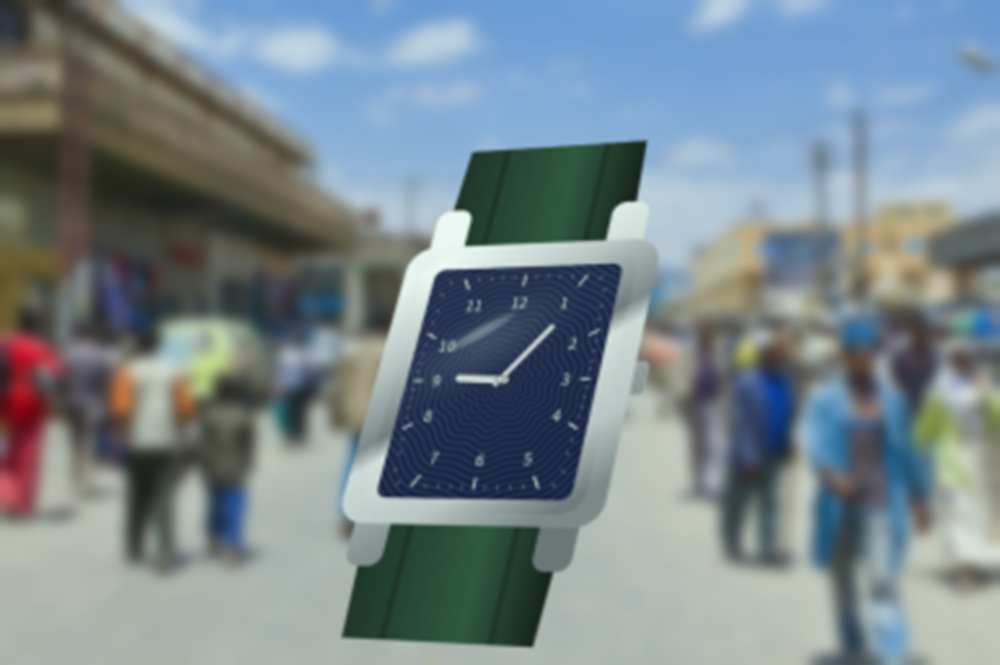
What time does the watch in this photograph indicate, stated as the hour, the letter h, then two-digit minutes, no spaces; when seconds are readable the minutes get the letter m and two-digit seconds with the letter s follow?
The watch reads 9h06
